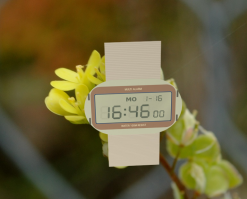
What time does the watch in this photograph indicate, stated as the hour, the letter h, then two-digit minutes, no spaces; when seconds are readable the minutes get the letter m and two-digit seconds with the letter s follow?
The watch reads 16h46m00s
